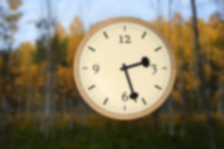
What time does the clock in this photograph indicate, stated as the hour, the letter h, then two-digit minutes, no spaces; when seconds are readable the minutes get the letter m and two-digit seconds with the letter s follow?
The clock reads 2h27
